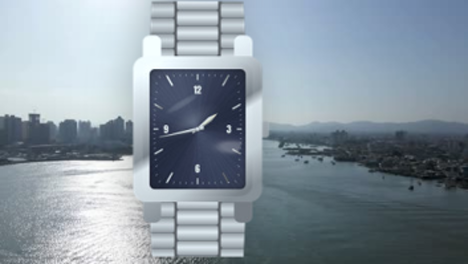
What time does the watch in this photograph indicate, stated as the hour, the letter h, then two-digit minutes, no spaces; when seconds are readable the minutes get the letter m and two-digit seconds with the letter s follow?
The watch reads 1h43
